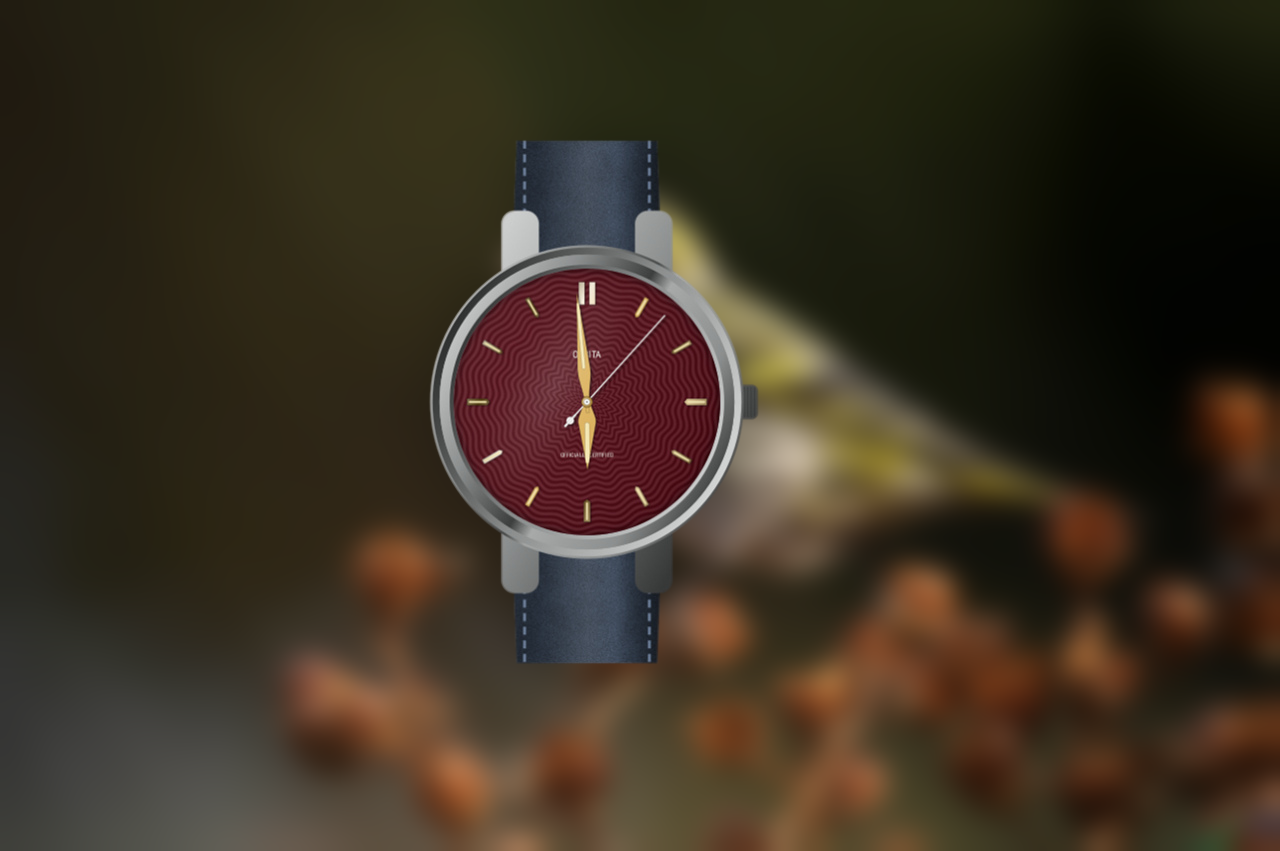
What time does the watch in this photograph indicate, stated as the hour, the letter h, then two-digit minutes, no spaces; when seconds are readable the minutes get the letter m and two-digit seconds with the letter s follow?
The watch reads 5h59m07s
